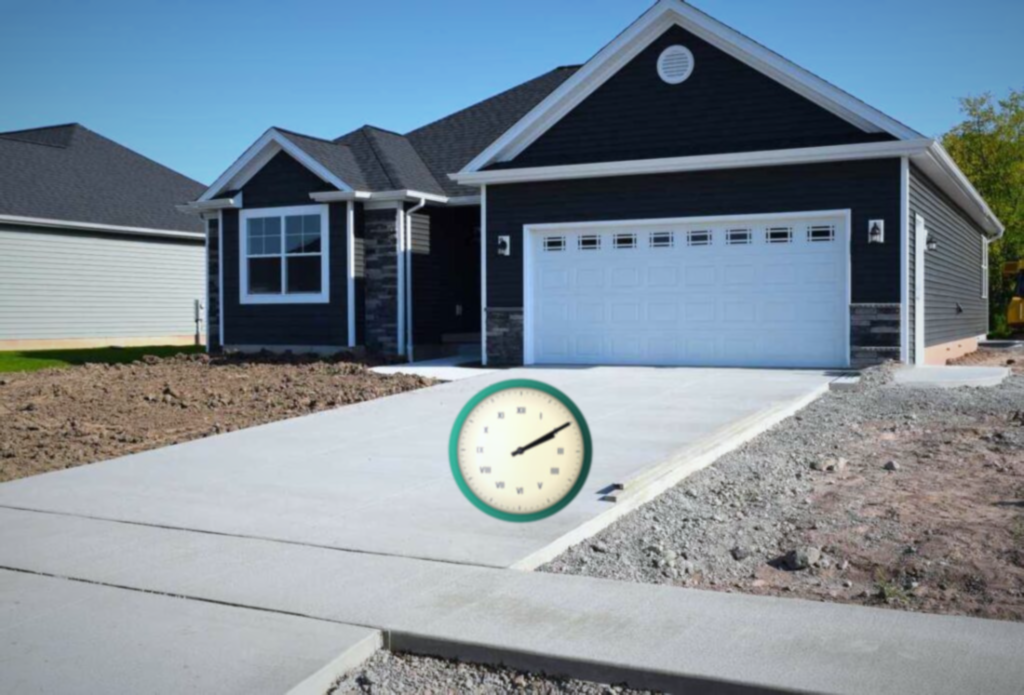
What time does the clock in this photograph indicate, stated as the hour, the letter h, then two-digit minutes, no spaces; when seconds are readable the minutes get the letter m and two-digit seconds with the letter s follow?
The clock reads 2h10
